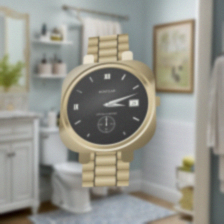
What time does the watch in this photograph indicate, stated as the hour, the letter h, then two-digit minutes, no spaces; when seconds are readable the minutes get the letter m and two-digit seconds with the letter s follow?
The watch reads 3h12
